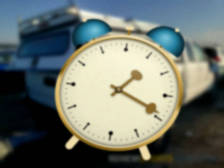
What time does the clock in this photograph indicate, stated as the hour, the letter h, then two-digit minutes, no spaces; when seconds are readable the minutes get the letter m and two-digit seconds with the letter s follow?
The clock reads 1h19
